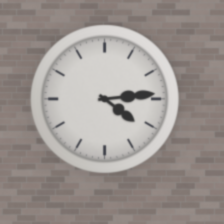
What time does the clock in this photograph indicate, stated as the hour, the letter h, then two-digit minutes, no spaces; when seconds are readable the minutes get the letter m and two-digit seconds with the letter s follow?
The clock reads 4h14
